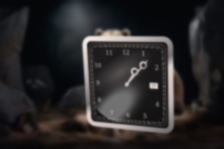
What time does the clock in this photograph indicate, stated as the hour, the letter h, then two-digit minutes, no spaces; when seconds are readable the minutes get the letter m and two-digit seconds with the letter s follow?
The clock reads 1h07
